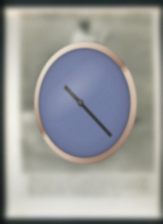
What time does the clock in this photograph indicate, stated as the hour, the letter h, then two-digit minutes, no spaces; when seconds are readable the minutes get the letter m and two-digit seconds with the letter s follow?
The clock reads 10h22
